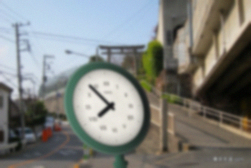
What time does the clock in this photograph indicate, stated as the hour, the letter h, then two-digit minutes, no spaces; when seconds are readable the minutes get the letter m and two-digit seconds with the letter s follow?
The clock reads 7h53
